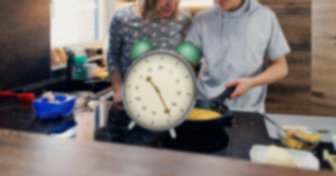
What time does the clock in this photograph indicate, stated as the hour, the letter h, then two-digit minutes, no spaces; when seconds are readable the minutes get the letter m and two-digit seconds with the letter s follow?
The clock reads 10h24
